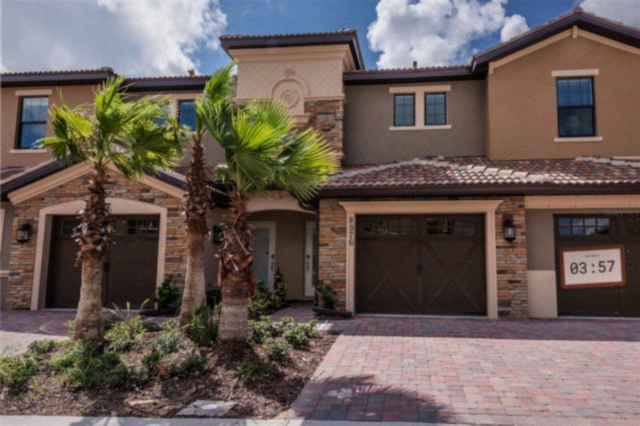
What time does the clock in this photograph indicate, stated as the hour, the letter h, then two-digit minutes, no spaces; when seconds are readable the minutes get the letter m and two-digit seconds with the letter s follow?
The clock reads 3h57
